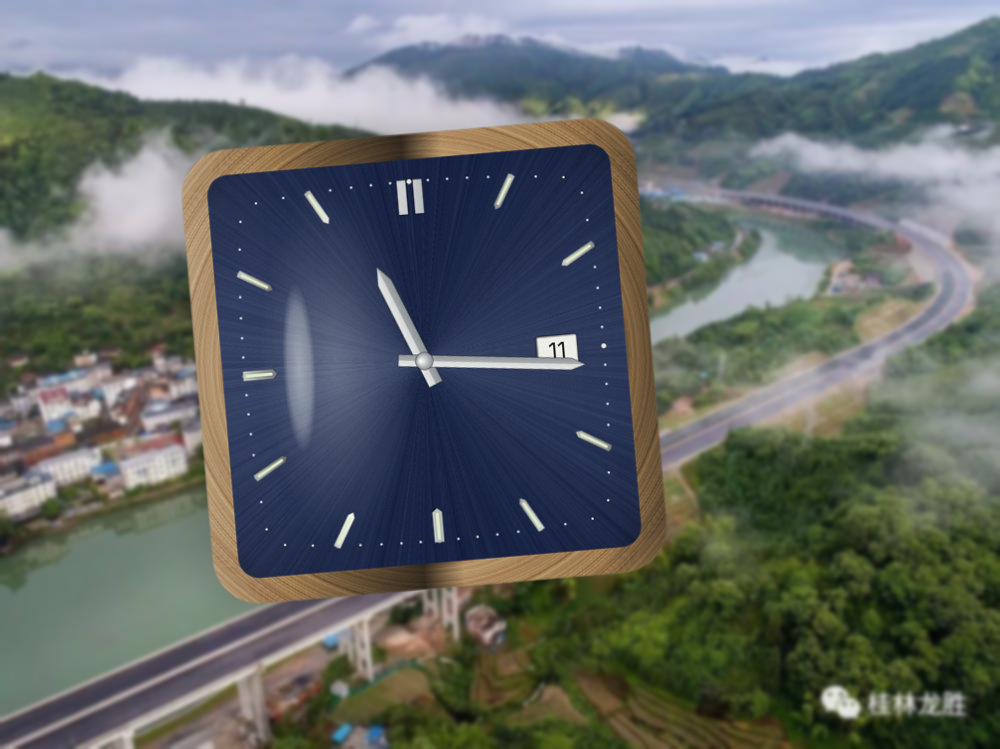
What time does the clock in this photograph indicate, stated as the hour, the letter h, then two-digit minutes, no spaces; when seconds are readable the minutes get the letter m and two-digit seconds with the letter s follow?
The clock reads 11h16
